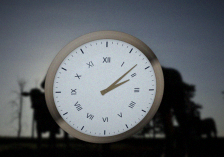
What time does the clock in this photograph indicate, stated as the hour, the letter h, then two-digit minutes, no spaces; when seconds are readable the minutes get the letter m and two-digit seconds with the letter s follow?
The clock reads 2h08
